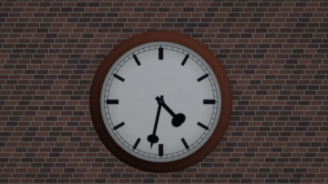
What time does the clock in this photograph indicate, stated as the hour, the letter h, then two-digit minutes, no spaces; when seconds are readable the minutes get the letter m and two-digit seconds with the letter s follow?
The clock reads 4h32
